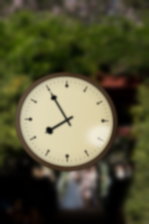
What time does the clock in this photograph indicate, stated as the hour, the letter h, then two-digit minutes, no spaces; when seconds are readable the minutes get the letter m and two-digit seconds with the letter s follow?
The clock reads 7h55
